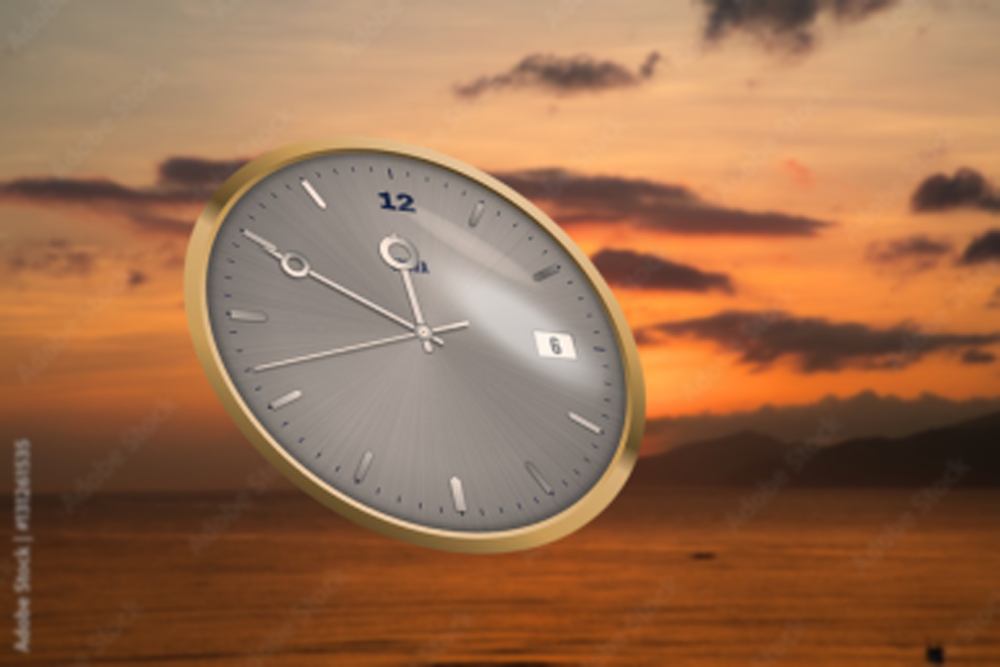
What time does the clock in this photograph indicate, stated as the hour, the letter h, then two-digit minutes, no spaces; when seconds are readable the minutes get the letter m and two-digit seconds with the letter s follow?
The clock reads 11h49m42s
